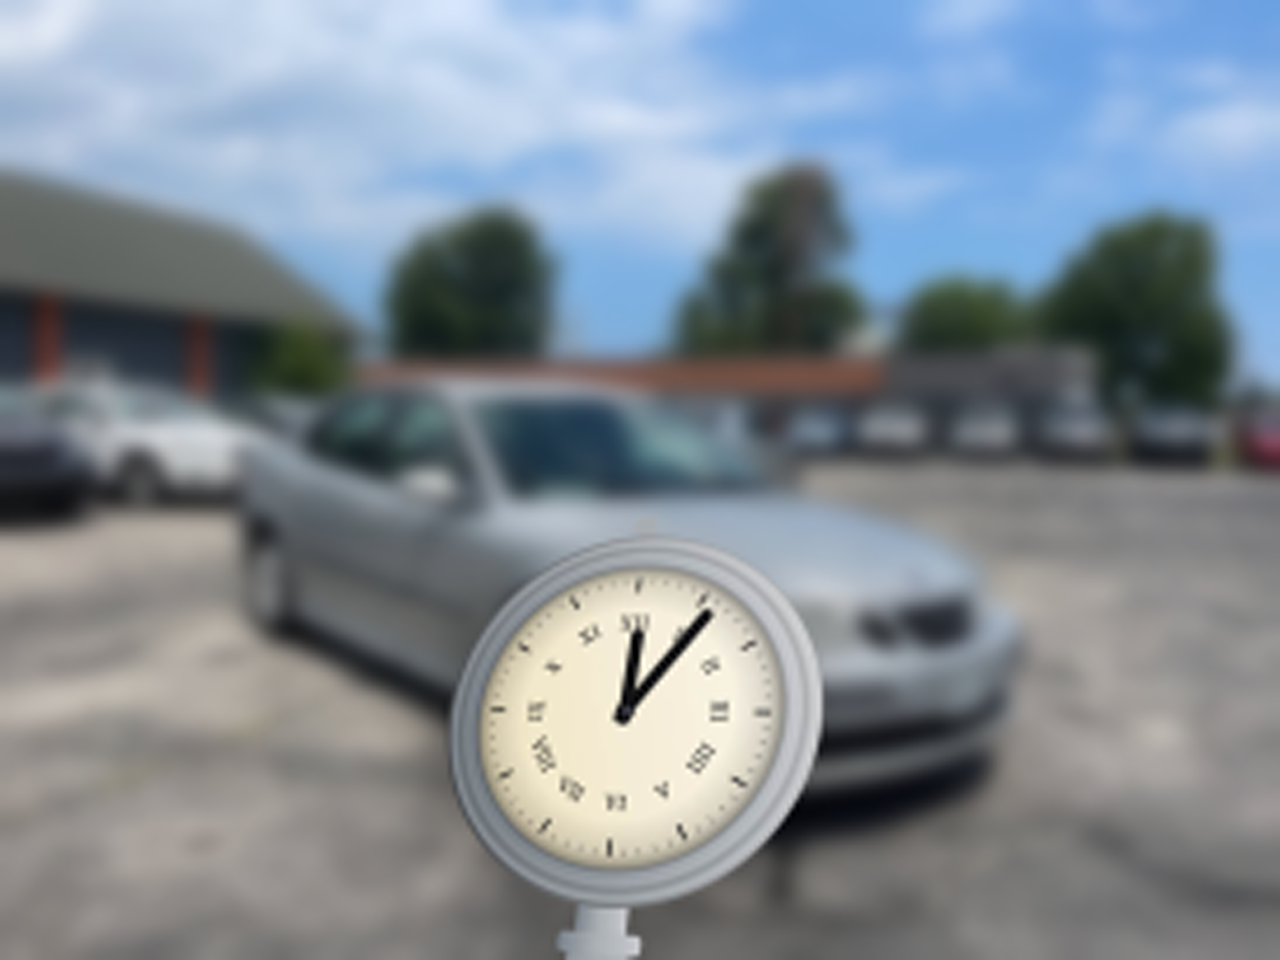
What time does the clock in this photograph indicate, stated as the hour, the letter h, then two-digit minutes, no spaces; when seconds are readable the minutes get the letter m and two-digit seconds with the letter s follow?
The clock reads 12h06
